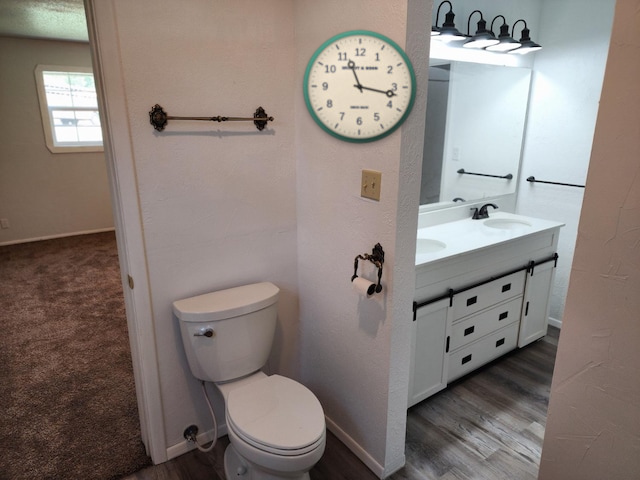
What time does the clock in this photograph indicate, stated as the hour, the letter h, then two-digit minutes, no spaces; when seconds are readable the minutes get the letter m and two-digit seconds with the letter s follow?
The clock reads 11h17
